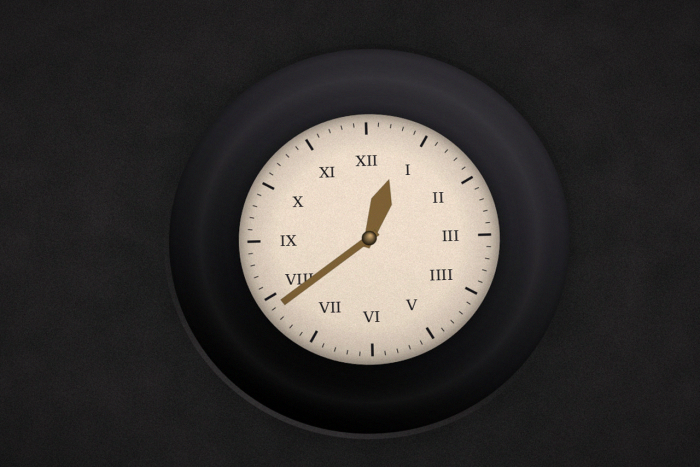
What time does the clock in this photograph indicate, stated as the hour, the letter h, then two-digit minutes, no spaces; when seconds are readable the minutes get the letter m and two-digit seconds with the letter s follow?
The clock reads 12h39
